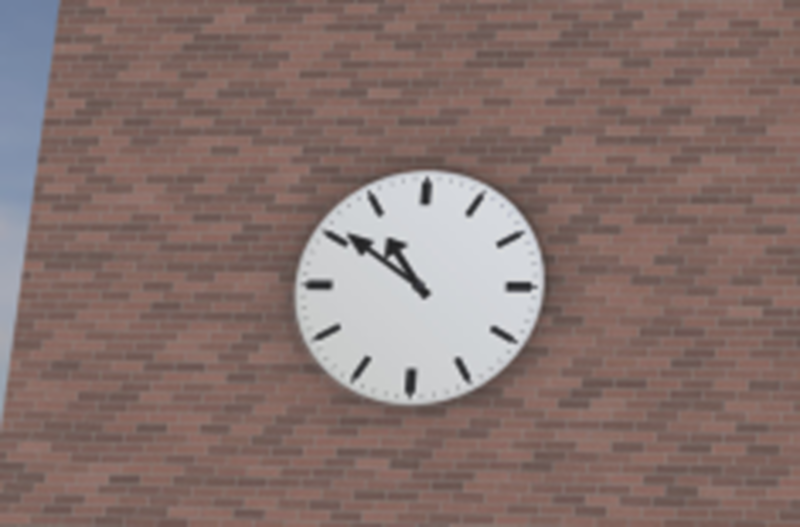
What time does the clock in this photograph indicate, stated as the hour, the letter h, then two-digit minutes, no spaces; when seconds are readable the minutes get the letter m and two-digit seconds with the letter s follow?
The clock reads 10h51
